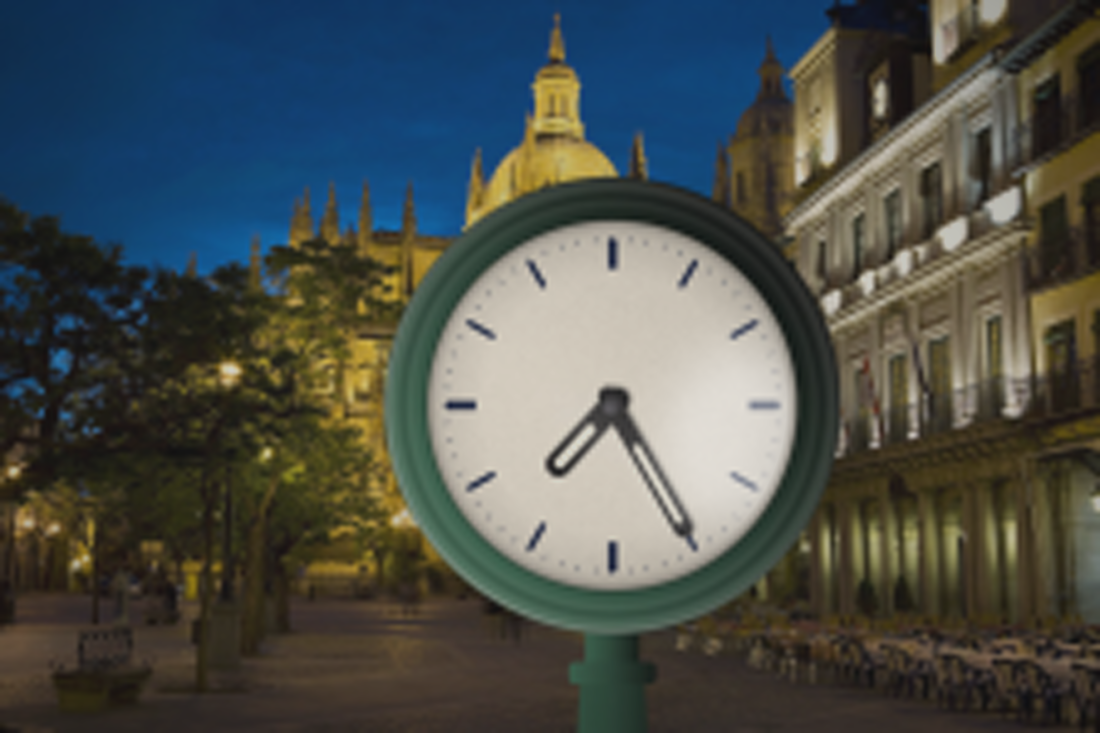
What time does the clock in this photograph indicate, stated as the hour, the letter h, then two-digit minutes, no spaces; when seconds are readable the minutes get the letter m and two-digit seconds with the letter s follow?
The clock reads 7h25
